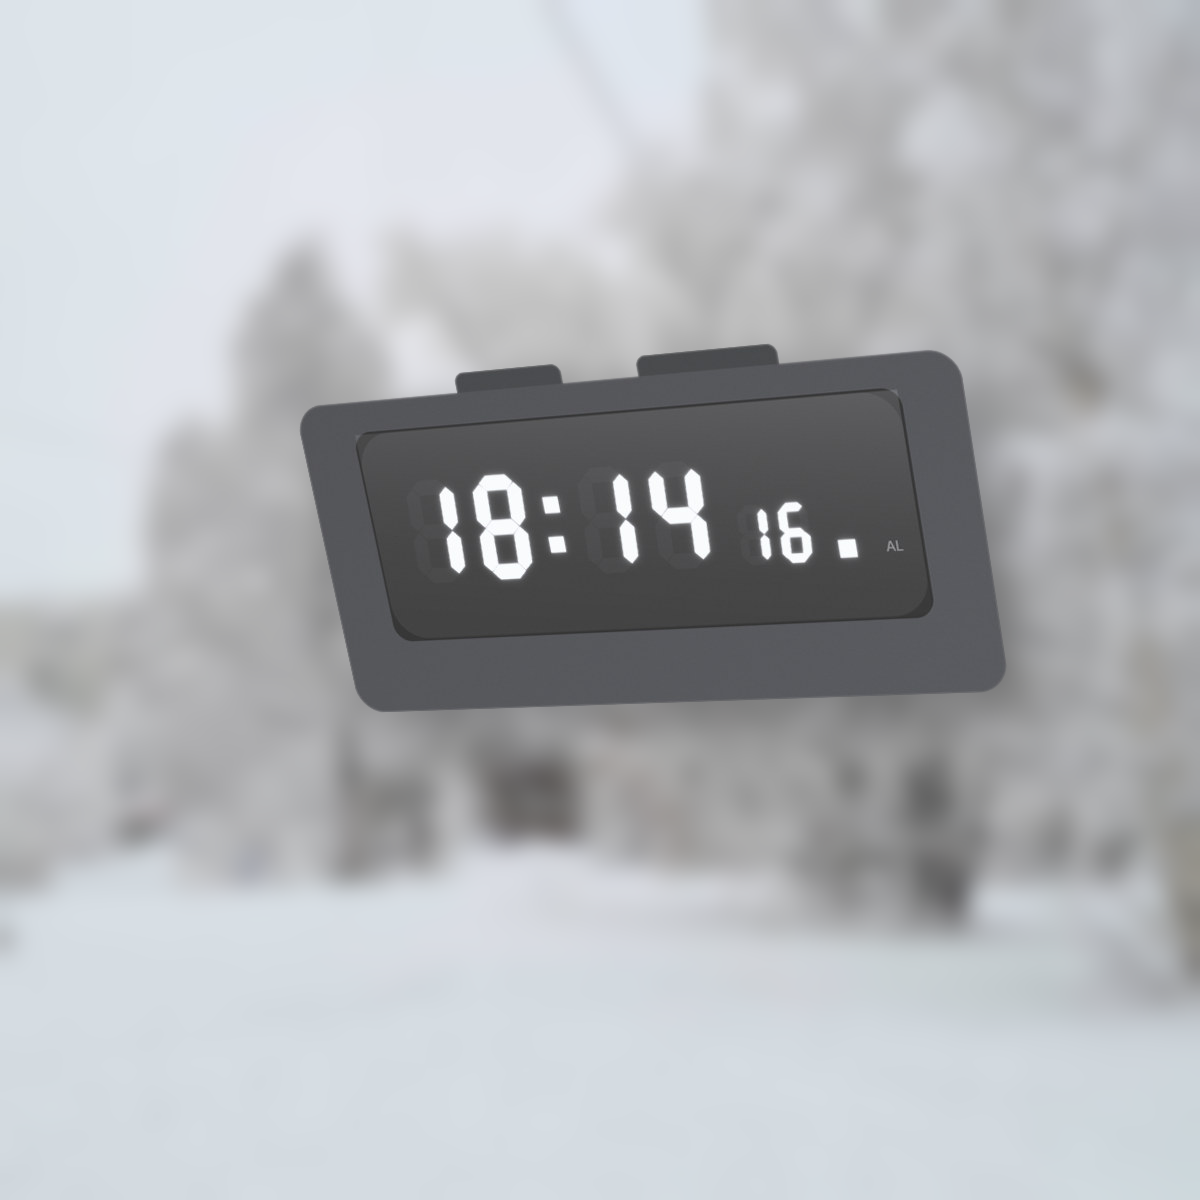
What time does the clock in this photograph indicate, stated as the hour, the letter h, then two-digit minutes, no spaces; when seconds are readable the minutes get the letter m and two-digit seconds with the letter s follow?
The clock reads 18h14m16s
